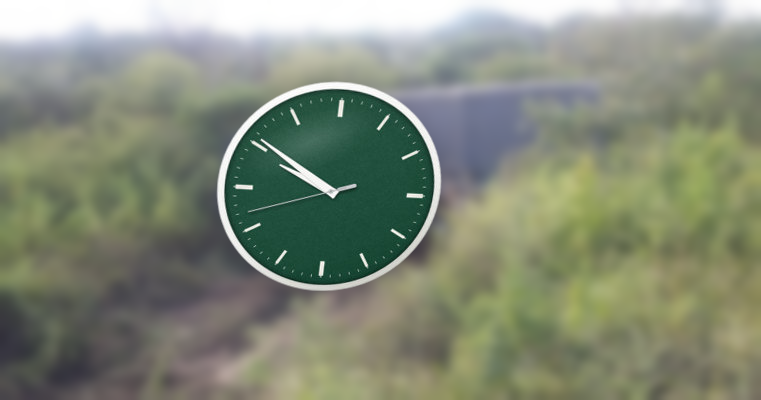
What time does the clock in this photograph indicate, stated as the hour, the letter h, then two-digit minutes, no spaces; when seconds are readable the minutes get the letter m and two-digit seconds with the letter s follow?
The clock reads 9h50m42s
